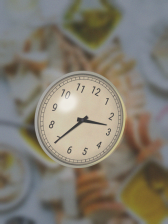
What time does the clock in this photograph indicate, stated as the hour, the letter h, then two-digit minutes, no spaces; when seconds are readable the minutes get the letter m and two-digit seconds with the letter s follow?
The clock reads 2h35
